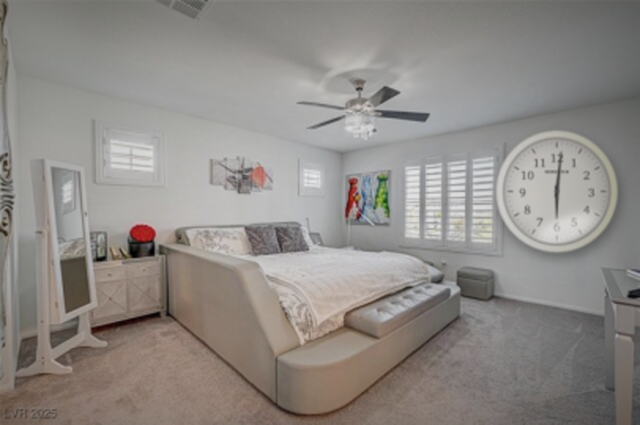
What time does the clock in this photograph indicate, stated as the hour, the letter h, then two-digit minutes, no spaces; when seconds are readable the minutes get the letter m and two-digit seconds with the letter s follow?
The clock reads 6h01
